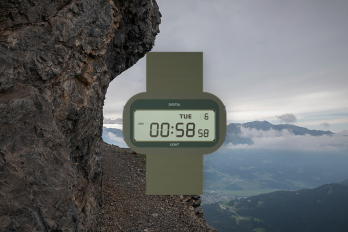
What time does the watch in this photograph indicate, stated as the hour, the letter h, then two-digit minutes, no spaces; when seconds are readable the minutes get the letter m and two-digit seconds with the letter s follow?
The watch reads 0h58m58s
